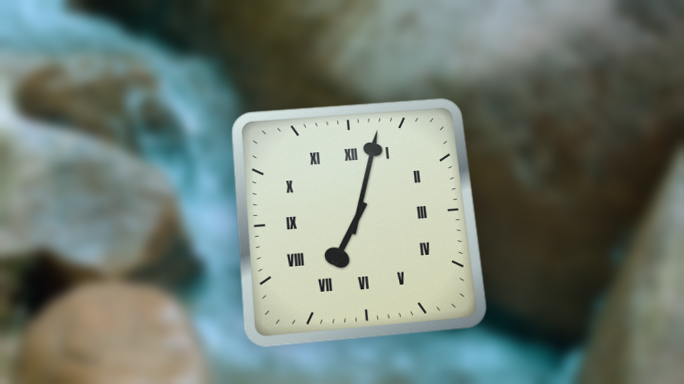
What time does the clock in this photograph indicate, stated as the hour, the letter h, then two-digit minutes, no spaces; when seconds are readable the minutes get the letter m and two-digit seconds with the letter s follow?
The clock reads 7h03
